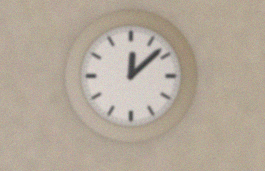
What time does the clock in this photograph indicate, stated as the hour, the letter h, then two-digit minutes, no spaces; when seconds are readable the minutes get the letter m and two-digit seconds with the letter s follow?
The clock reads 12h08
